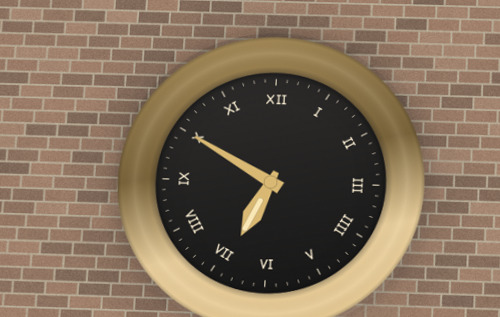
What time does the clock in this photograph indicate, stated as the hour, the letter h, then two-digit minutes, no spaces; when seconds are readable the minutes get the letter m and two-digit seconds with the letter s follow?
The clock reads 6h50
